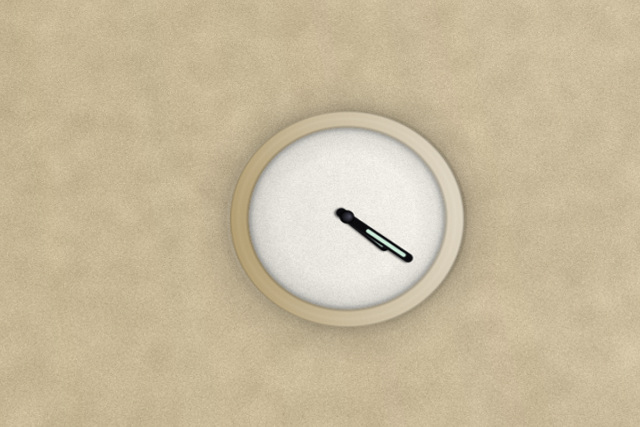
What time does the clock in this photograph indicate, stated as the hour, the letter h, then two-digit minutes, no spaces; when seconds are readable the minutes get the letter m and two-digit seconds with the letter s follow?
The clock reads 4h21
